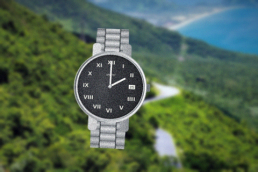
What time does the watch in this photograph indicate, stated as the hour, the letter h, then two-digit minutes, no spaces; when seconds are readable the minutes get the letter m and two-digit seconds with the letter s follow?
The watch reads 2h00
